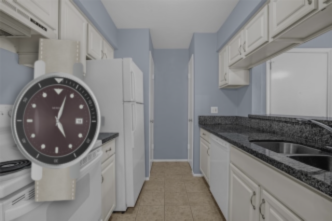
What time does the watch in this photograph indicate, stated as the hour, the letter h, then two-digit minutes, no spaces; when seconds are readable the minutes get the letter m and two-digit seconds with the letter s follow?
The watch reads 5h03
